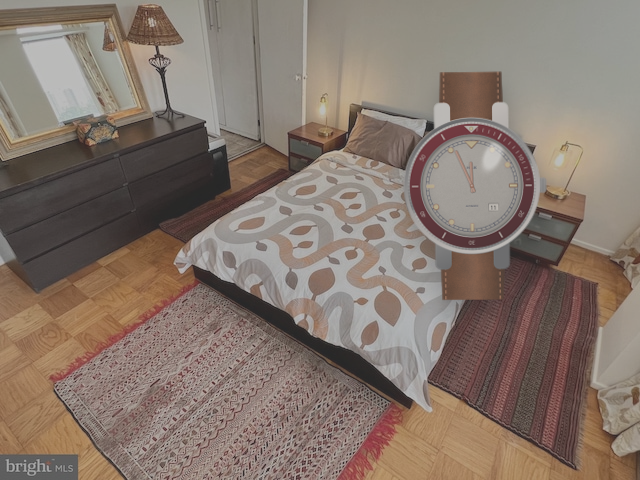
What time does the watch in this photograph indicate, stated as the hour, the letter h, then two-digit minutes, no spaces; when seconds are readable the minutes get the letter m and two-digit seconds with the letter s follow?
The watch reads 11h56
